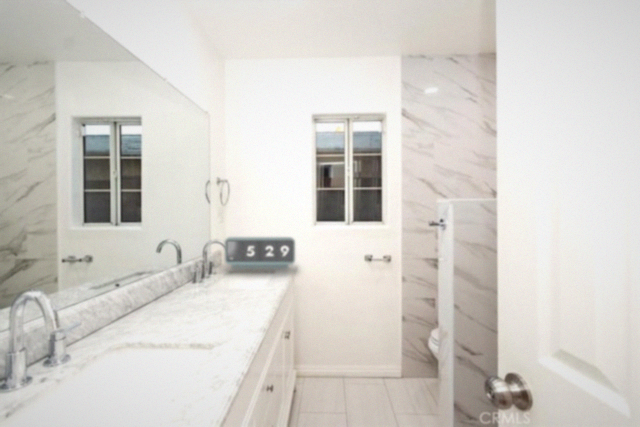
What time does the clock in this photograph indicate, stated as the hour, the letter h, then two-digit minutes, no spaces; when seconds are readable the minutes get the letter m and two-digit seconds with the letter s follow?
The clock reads 5h29
